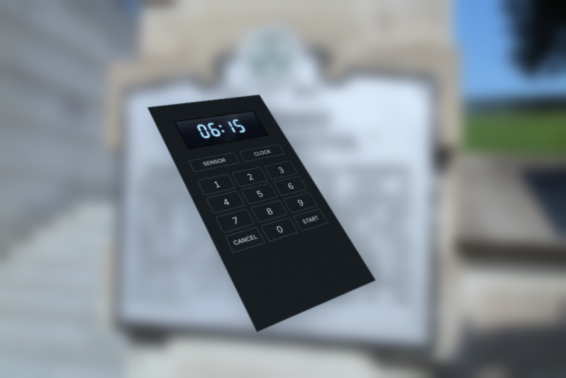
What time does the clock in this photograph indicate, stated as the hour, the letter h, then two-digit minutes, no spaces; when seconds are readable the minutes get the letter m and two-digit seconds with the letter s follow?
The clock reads 6h15
